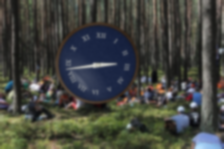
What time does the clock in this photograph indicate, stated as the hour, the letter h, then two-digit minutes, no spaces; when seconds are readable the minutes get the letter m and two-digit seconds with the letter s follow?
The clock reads 2h43
